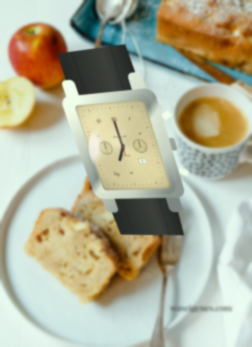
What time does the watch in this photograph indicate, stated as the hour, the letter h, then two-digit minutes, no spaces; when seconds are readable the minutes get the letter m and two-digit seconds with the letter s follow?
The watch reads 7h00
